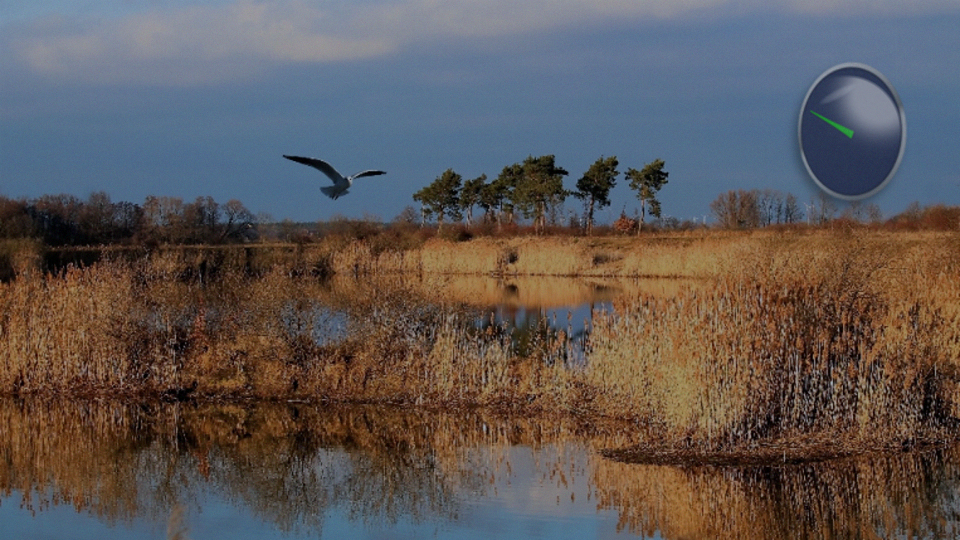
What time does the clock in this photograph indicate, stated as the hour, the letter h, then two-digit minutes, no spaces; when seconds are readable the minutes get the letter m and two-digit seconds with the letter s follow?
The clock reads 9h49
